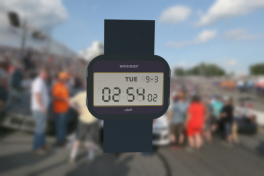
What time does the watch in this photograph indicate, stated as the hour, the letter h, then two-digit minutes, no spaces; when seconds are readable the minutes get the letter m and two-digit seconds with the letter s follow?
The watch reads 2h54m02s
